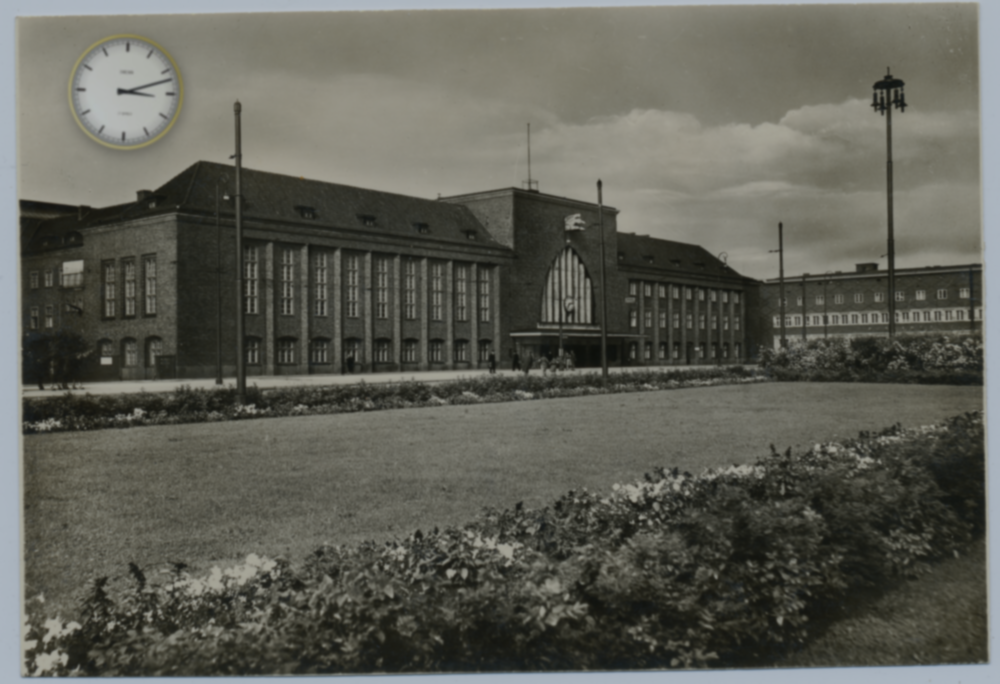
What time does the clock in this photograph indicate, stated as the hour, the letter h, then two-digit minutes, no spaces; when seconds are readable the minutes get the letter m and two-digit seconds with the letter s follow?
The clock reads 3h12
